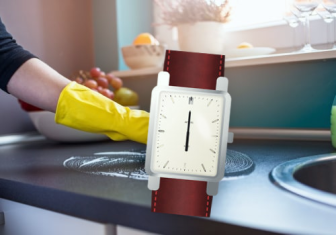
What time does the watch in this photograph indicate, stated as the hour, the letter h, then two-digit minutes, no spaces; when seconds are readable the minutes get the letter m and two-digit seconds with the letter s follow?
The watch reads 6h00
